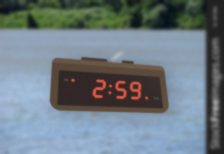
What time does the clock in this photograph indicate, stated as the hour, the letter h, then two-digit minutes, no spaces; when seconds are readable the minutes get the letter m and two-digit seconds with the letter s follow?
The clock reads 2h59
